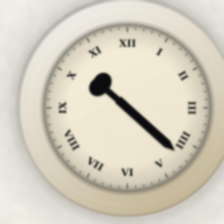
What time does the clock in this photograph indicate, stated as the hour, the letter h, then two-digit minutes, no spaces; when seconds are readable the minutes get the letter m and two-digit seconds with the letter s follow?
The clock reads 10h22
